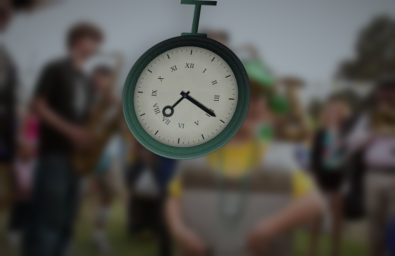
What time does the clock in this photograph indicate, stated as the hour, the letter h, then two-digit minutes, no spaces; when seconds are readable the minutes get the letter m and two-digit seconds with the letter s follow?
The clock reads 7h20
